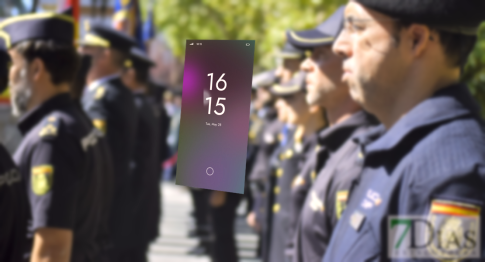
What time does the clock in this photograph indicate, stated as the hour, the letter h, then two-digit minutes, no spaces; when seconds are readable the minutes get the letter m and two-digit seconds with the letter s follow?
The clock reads 16h15
